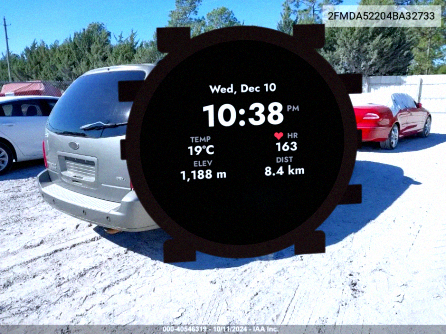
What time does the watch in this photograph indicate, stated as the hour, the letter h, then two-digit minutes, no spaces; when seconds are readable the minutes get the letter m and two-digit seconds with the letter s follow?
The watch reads 10h38
